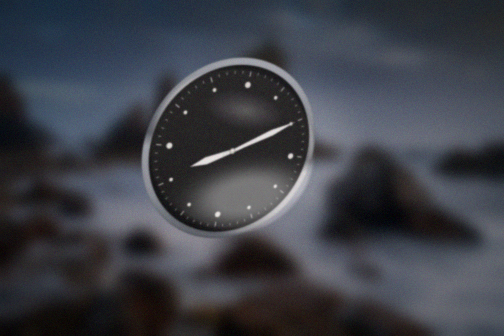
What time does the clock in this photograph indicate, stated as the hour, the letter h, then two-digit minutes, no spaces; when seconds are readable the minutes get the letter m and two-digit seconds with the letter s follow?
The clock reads 8h10
